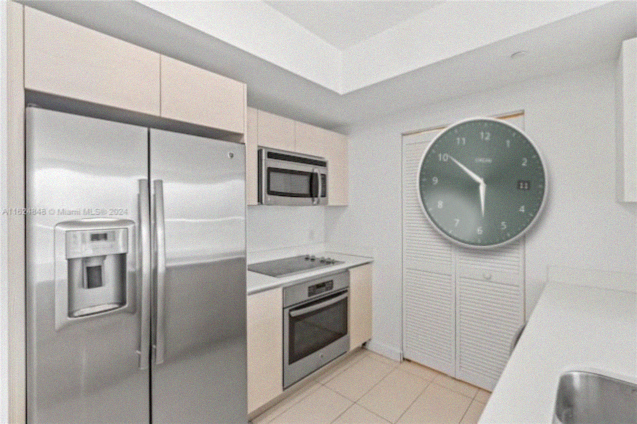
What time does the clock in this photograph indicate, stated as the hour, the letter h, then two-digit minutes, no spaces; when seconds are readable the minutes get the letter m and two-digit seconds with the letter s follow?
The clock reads 5h51
